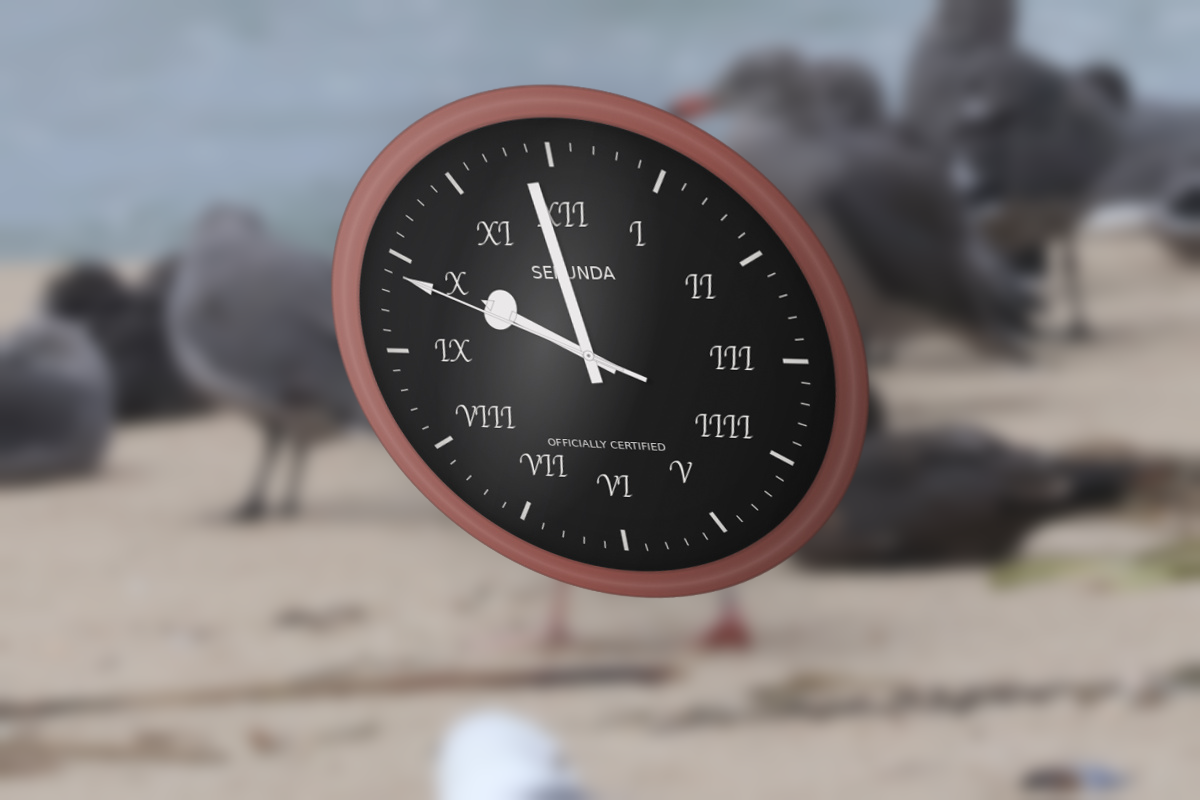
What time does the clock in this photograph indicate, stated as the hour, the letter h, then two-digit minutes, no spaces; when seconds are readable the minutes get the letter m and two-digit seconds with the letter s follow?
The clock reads 9h58m49s
